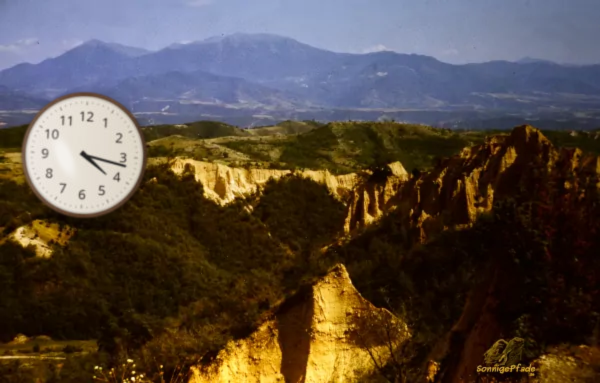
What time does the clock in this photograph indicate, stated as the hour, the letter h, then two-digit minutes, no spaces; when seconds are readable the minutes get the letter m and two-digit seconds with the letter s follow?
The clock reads 4h17
